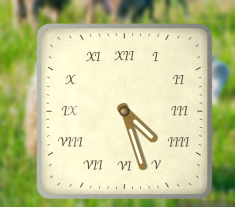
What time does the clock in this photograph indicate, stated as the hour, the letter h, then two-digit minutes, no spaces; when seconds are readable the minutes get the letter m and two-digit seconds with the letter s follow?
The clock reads 4h27
